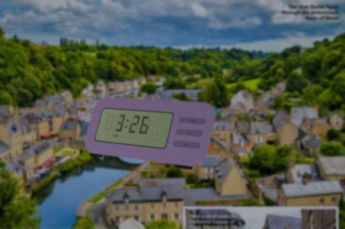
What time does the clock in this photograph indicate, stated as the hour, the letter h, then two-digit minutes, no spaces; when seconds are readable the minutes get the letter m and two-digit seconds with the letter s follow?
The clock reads 3h26
